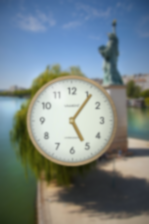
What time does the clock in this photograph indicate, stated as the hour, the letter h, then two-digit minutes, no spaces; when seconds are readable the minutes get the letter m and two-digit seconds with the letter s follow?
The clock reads 5h06
